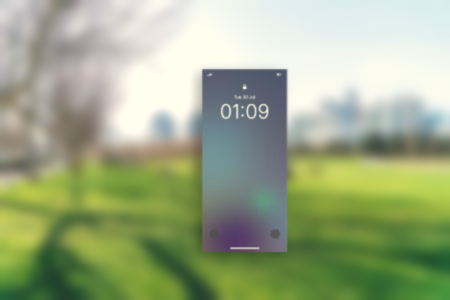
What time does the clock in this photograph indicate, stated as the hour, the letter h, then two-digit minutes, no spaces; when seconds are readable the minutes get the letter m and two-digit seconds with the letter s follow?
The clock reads 1h09
